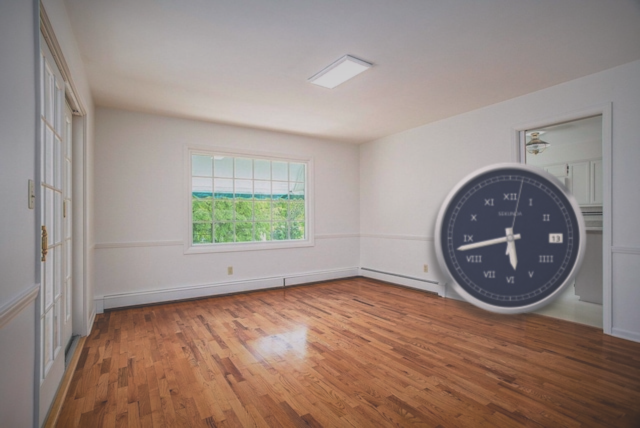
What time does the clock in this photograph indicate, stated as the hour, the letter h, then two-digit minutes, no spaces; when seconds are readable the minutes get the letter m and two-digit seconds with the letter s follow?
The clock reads 5h43m02s
